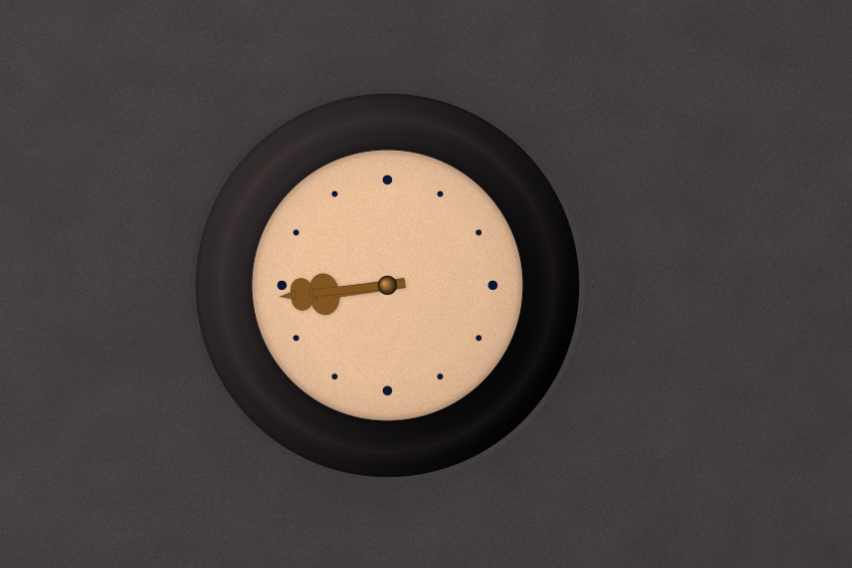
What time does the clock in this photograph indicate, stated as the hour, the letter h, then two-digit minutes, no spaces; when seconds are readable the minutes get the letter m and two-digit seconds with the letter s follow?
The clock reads 8h44
